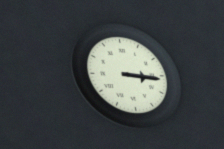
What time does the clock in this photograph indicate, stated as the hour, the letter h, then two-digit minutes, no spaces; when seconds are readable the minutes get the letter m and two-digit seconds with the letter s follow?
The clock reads 3h16
